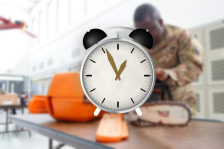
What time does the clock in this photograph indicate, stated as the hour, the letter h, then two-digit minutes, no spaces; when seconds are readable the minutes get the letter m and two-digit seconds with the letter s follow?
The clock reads 12h56
